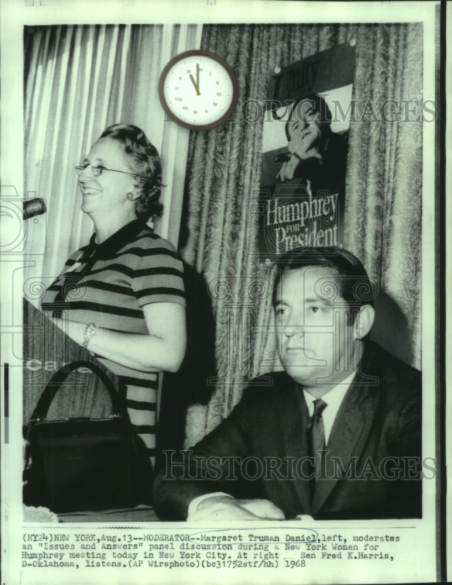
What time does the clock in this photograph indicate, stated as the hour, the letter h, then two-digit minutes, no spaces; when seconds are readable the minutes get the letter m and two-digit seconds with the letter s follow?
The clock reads 10h59
